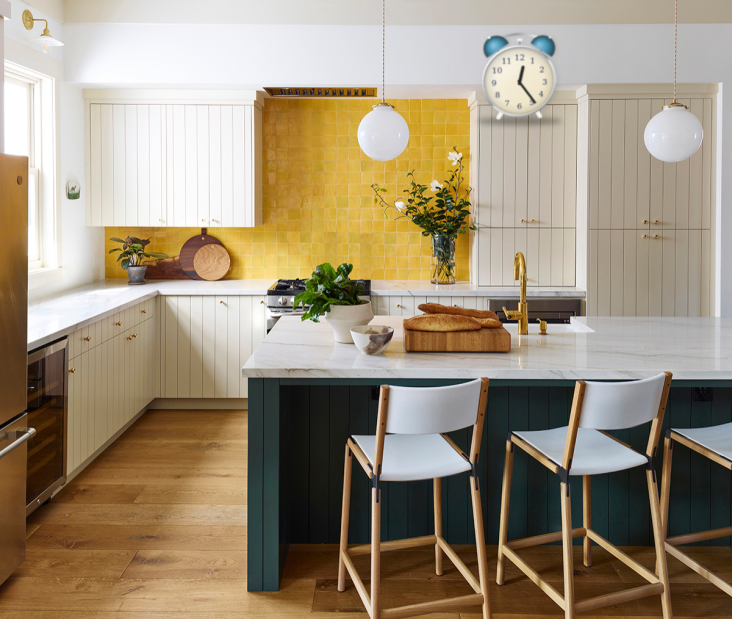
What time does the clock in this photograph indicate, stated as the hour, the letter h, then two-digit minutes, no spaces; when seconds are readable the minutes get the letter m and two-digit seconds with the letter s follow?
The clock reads 12h24
